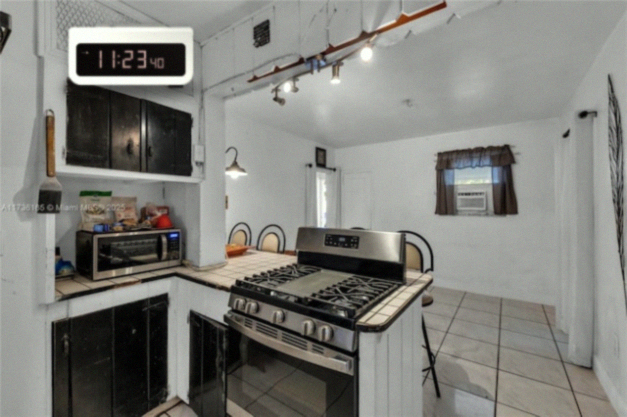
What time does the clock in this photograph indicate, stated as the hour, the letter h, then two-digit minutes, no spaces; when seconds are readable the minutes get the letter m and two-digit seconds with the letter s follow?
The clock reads 11h23
